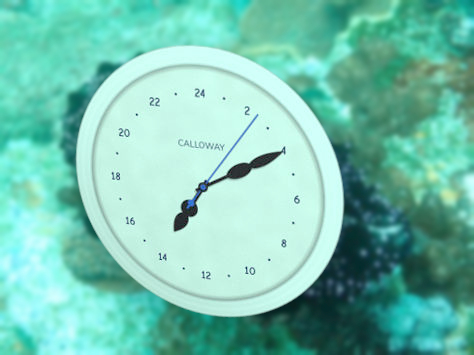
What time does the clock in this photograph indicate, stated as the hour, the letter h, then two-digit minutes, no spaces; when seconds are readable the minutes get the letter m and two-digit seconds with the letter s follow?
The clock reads 14h10m06s
